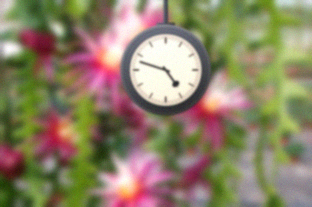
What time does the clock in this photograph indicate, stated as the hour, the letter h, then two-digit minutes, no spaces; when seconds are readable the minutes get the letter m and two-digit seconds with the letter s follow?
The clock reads 4h48
